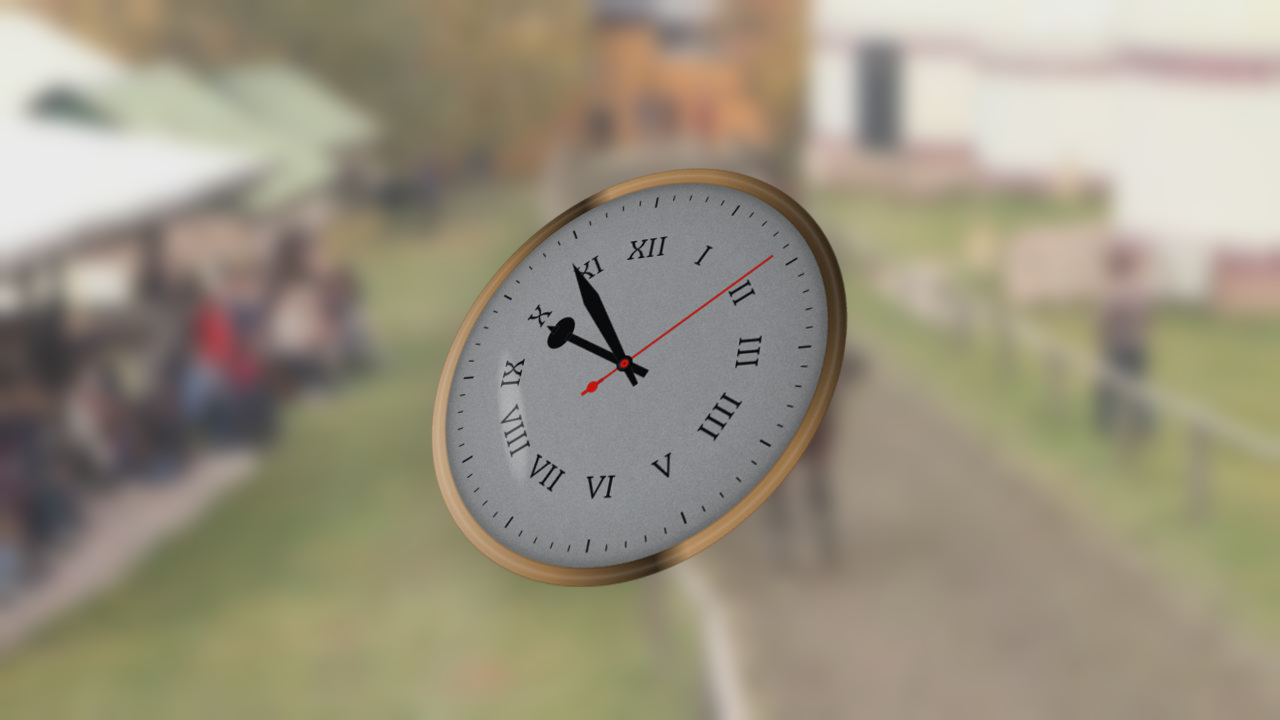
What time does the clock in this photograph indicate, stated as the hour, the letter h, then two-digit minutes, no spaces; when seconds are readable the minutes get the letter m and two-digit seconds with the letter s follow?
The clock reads 9h54m09s
